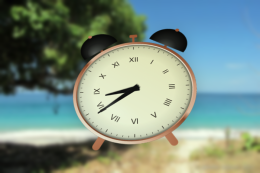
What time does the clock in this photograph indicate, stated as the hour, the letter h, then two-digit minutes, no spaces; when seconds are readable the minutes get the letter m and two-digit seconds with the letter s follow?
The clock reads 8h39
